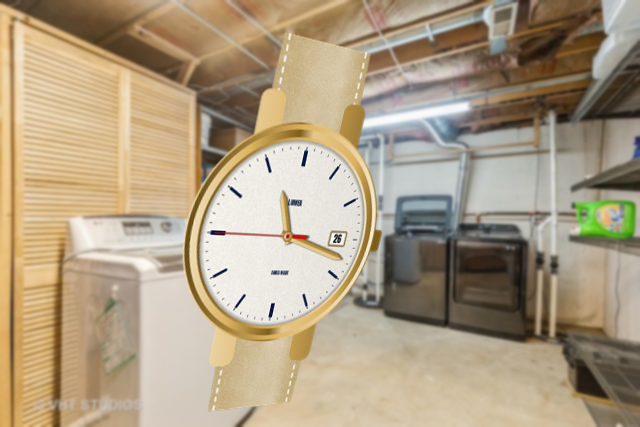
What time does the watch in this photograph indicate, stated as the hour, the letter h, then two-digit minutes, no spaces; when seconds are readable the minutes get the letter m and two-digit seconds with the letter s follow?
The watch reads 11h17m45s
